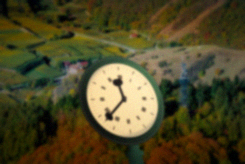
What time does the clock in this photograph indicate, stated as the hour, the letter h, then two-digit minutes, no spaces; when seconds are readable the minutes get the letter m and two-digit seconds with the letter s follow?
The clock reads 11h38
